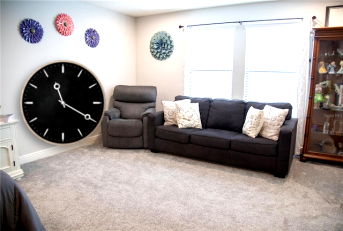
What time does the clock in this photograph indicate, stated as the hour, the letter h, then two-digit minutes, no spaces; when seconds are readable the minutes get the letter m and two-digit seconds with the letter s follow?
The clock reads 11h20
